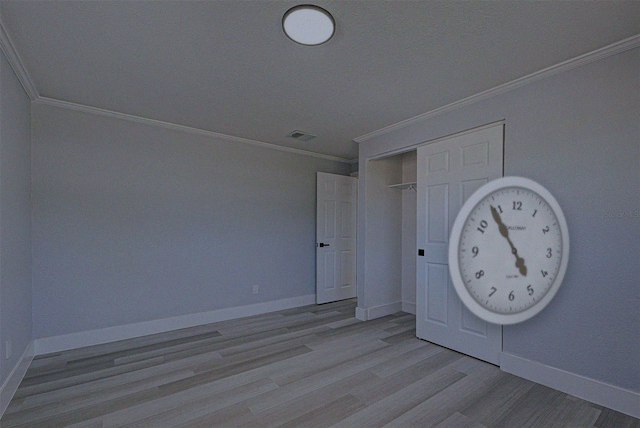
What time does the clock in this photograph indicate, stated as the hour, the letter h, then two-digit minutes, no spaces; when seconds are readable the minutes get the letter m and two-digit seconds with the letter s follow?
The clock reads 4h54
